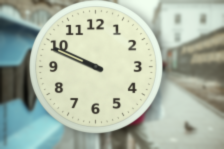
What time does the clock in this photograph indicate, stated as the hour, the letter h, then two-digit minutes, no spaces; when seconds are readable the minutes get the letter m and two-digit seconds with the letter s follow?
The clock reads 9h49
